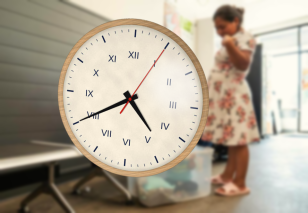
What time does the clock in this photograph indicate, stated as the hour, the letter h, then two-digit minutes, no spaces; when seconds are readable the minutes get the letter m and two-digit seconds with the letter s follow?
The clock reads 4h40m05s
